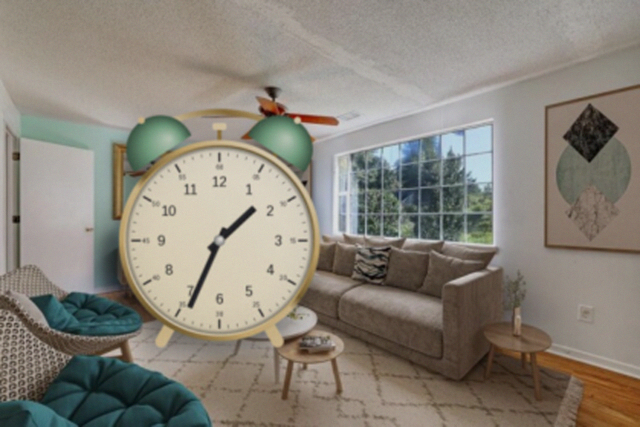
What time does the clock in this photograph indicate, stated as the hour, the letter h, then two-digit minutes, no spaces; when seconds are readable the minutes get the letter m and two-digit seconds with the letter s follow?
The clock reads 1h34
